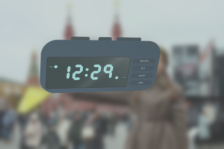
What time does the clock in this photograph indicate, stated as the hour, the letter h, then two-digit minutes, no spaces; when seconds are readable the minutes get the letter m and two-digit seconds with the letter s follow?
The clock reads 12h29
